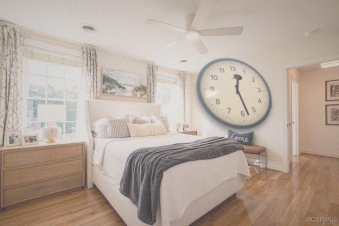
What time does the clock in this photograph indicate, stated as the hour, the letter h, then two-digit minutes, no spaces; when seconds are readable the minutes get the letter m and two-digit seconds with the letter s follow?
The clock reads 12h28
